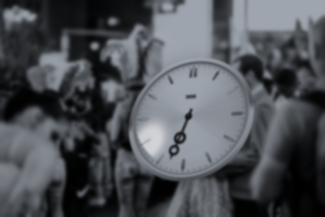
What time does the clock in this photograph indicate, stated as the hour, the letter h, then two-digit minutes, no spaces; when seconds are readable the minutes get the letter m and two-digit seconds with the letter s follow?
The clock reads 6h33
